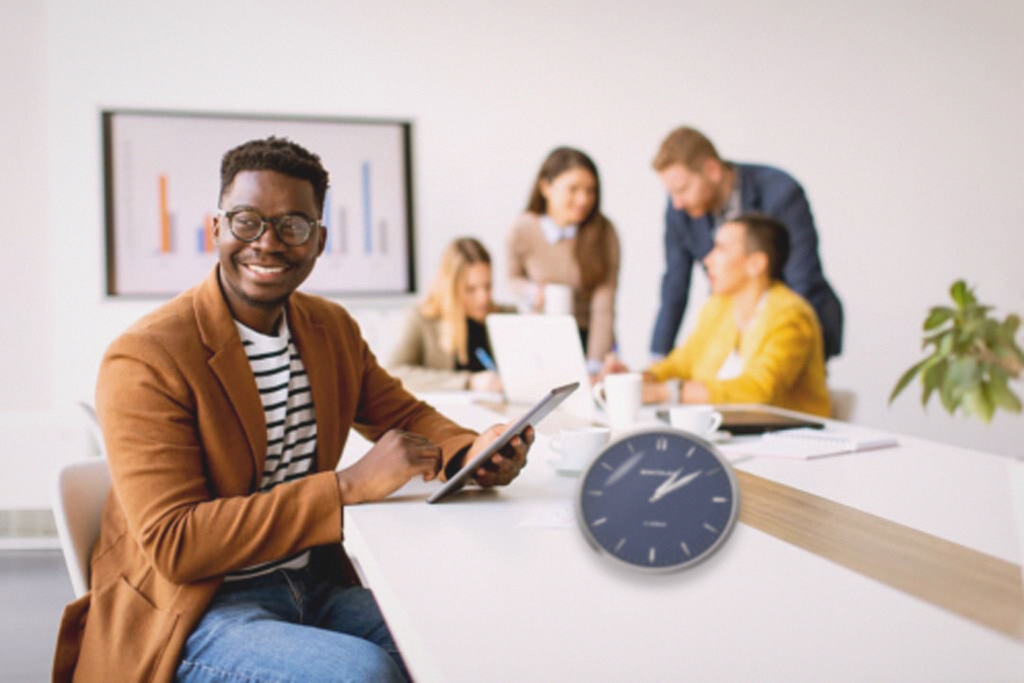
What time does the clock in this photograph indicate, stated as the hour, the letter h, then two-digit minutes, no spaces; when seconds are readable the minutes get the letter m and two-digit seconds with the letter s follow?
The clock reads 1h09
